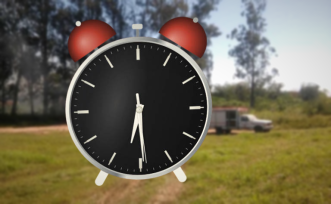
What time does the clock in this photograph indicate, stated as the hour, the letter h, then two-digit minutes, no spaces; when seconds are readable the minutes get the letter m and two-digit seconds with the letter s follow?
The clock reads 6h29m29s
